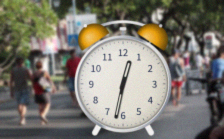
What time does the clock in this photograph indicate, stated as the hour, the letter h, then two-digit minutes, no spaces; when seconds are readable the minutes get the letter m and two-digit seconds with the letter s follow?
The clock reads 12h32
